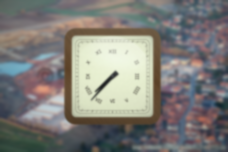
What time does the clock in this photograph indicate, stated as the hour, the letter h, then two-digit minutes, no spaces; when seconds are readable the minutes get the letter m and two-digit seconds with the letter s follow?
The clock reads 7h37
